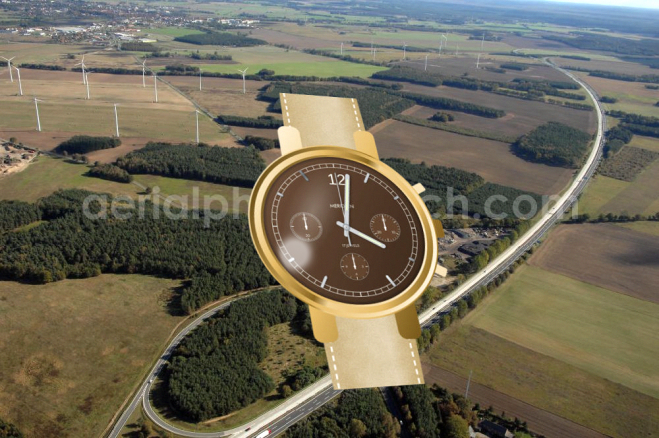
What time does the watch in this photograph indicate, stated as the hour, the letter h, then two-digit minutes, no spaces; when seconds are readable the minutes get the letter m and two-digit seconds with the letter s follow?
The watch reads 4h02
